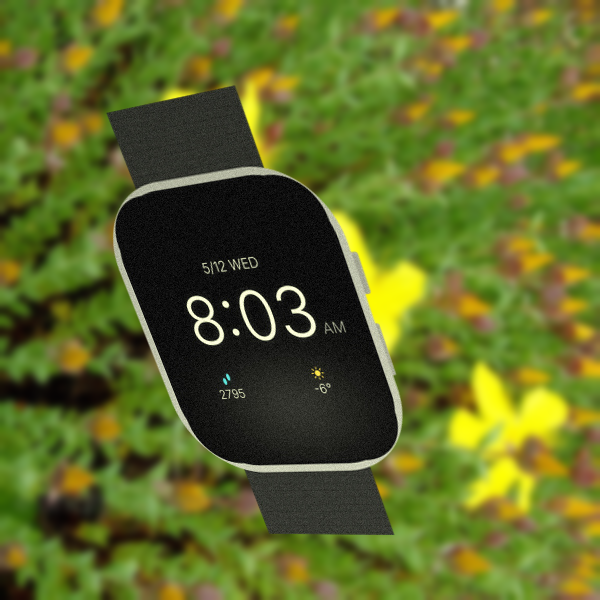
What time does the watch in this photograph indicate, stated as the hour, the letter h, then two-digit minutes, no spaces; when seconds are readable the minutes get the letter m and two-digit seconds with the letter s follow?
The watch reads 8h03
